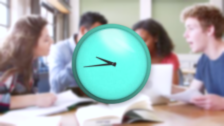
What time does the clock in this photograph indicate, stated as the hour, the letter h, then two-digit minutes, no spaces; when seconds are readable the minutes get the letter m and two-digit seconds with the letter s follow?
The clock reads 9h44
